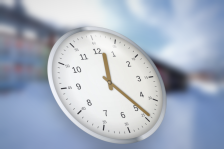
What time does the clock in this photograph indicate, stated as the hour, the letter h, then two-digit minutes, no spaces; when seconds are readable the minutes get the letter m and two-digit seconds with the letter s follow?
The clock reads 12h24
